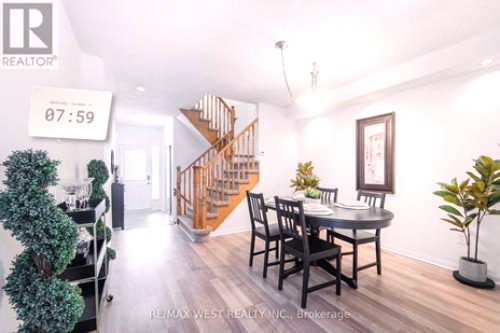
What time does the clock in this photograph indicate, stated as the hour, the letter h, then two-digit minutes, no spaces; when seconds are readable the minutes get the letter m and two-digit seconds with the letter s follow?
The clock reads 7h59
